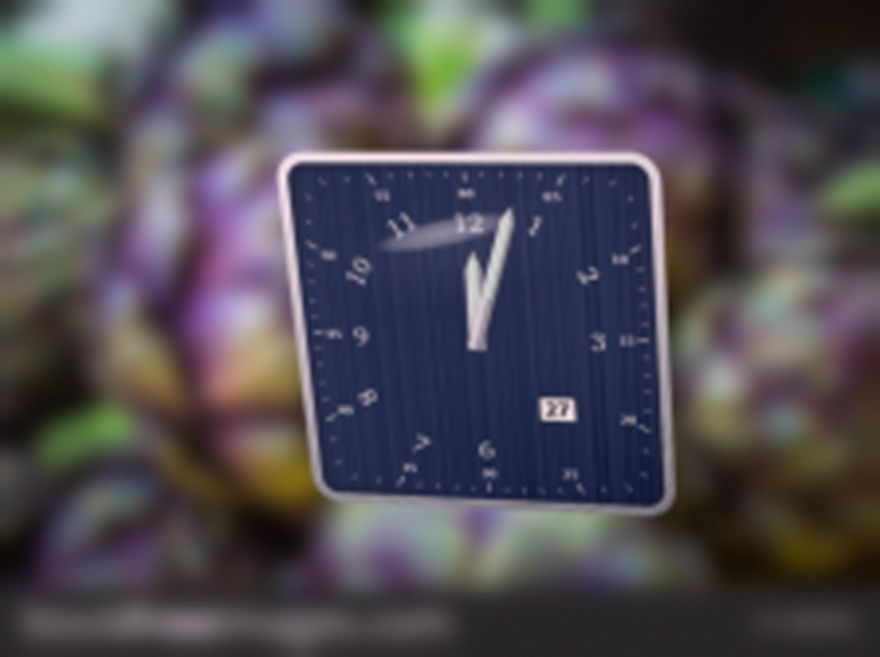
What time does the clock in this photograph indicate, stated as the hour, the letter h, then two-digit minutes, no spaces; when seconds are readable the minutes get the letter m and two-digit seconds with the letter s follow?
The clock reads 12h03
